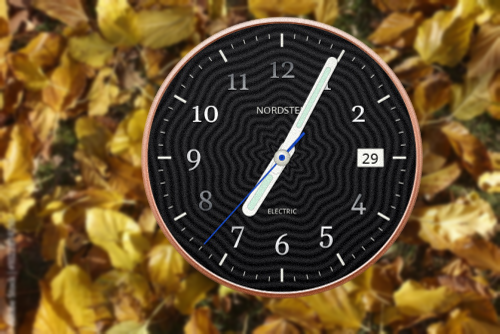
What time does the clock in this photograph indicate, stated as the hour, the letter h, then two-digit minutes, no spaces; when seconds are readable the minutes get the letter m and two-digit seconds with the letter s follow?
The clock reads 7h04m37s
